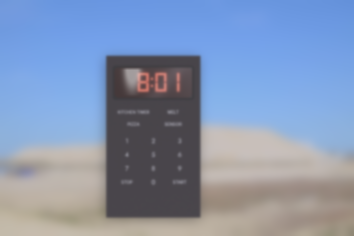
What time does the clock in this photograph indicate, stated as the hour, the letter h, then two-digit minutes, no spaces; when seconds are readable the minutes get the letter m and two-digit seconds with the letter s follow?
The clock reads 8h01
